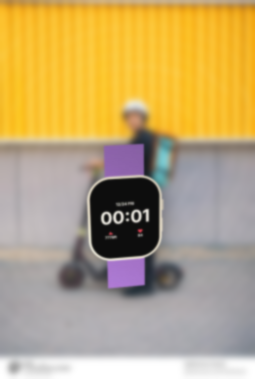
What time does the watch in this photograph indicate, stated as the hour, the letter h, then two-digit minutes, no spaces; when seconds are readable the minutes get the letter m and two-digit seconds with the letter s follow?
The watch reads 0h01
